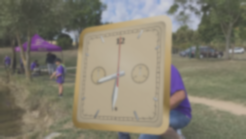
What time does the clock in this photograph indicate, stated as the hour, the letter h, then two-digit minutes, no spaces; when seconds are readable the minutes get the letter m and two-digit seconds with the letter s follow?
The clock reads 8h31
